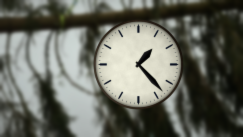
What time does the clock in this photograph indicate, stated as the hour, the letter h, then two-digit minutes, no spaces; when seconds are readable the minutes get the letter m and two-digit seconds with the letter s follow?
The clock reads 1h23
